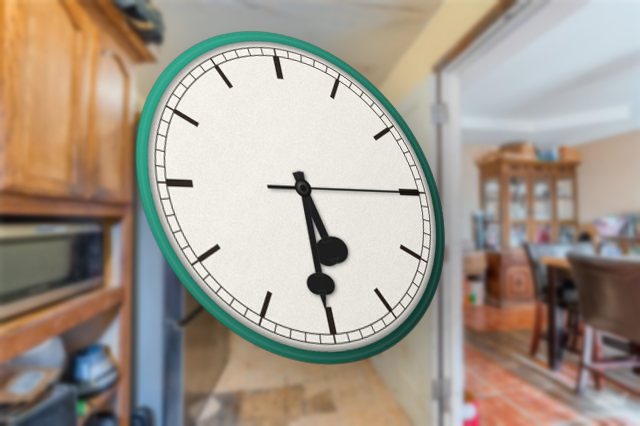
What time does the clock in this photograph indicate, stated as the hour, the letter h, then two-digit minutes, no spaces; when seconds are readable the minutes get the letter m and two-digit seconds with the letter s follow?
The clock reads 5h30m15s
